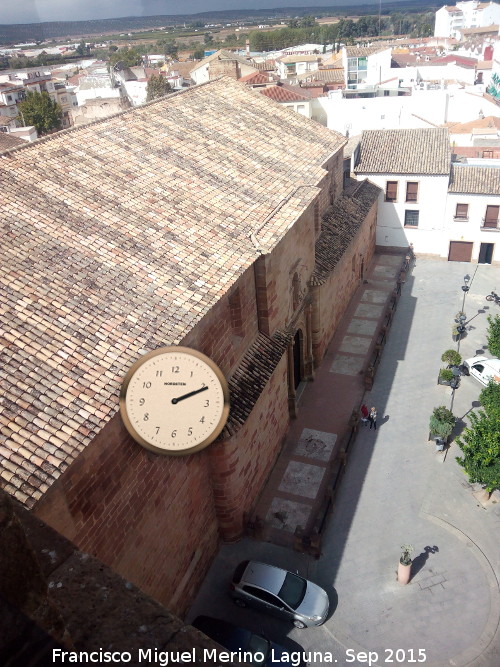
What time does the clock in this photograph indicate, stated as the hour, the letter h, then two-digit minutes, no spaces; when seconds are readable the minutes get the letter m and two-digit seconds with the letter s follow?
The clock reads 2h11
